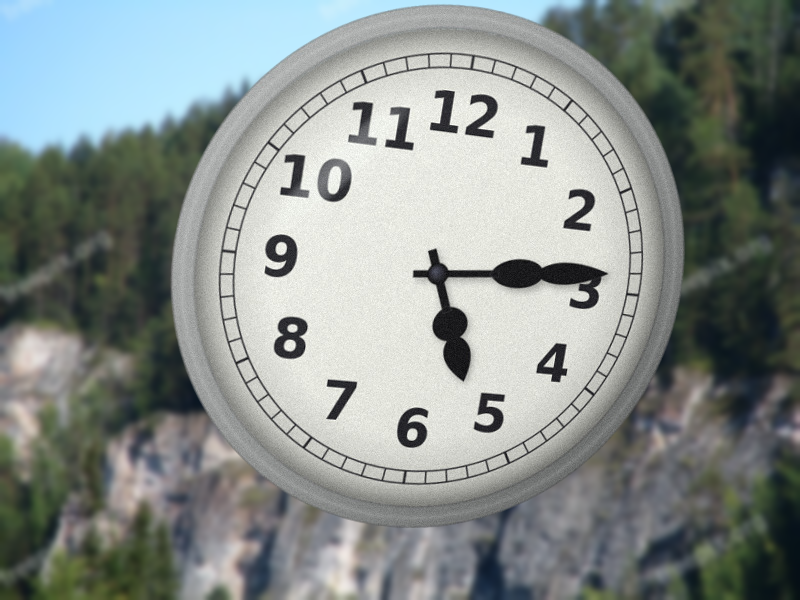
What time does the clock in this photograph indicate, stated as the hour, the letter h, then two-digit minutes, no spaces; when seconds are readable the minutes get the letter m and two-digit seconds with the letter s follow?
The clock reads 5h14
